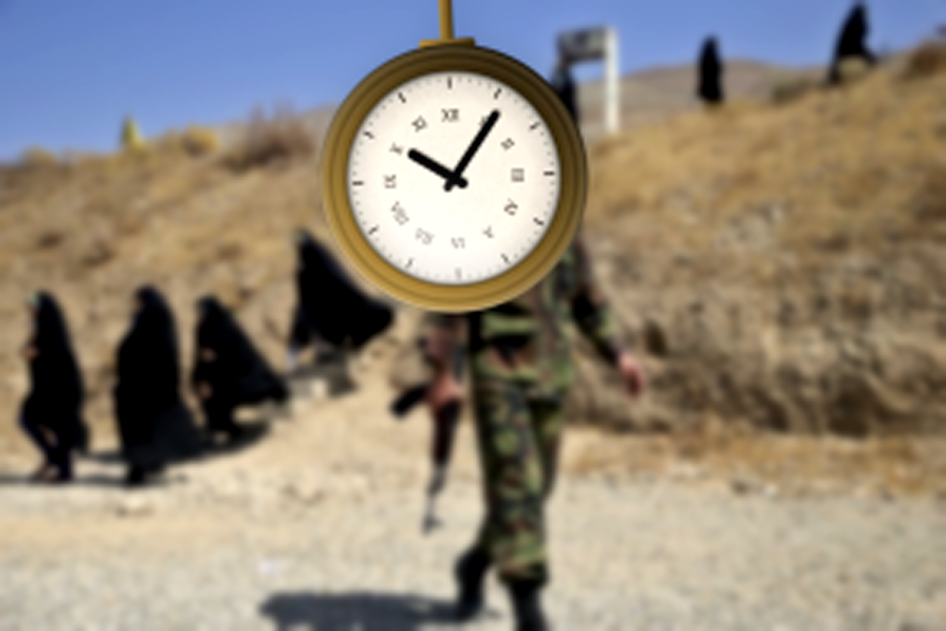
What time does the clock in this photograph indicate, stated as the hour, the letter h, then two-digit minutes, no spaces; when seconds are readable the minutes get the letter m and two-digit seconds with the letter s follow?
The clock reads 10h06
